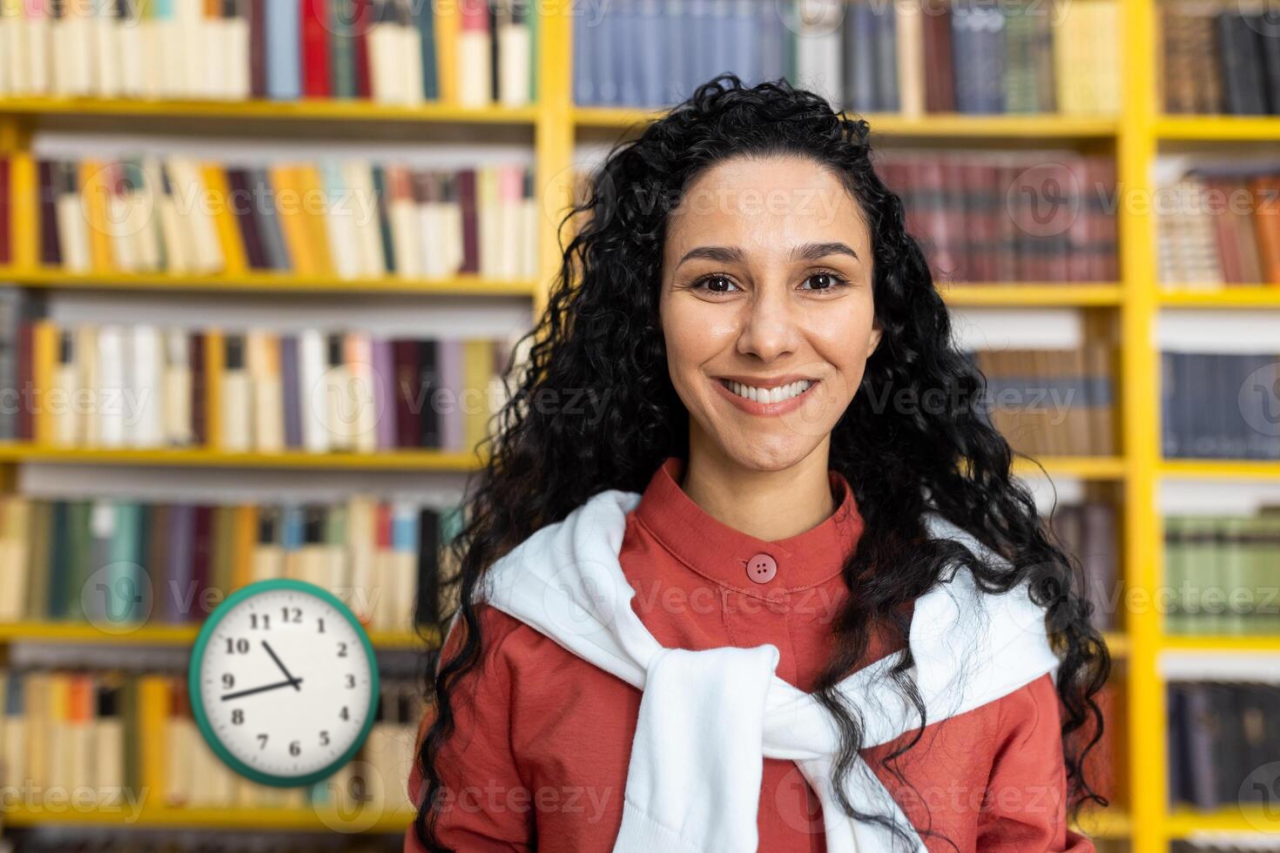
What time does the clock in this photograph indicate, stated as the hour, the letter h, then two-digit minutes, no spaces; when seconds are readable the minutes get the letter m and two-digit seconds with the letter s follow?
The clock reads 10h43
